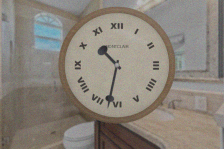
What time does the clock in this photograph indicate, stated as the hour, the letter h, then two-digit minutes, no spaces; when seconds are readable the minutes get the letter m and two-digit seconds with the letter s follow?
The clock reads 10h32
